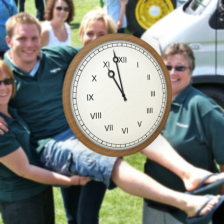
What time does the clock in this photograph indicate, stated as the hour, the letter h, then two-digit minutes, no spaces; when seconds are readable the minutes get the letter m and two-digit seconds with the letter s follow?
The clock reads 10h58
